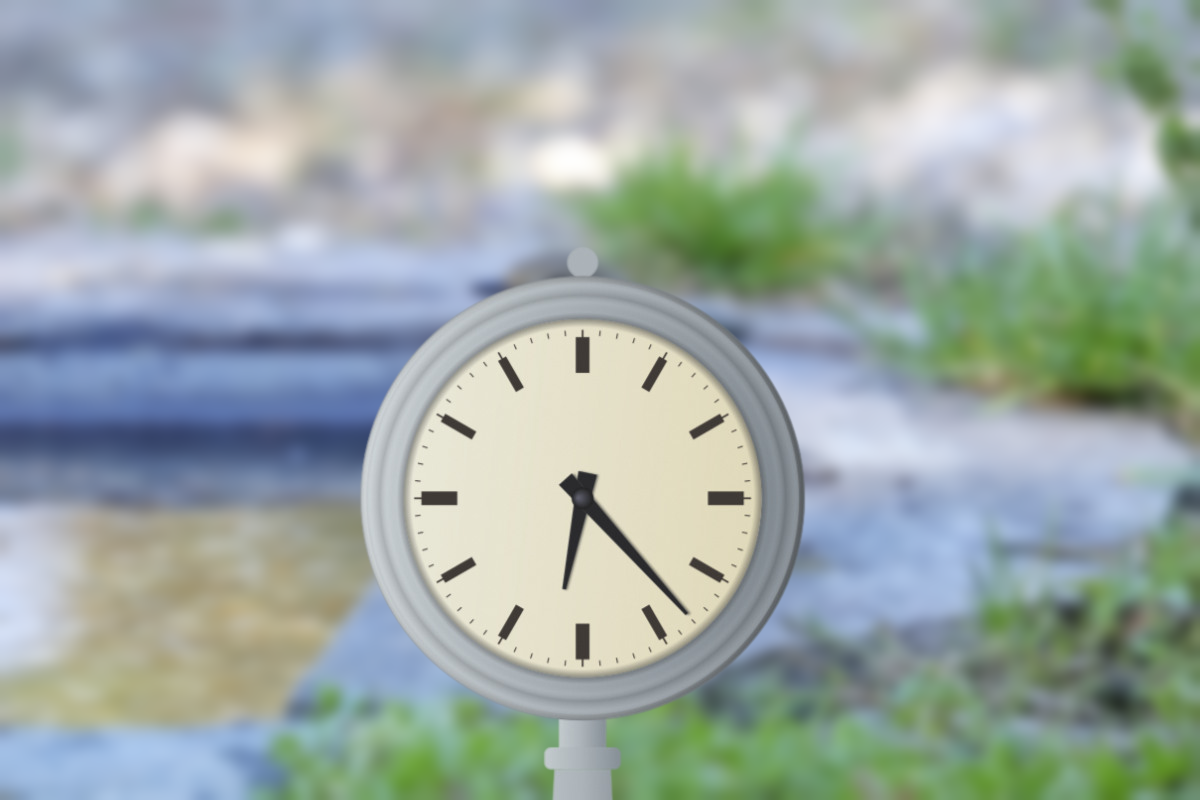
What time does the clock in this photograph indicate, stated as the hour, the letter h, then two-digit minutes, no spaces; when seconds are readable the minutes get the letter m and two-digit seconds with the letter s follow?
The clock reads 6h23
